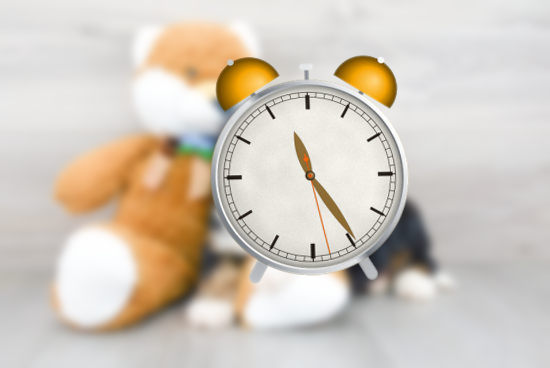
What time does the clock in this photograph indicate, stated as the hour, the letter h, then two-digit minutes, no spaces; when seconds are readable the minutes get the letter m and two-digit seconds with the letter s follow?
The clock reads 11h24m28s
